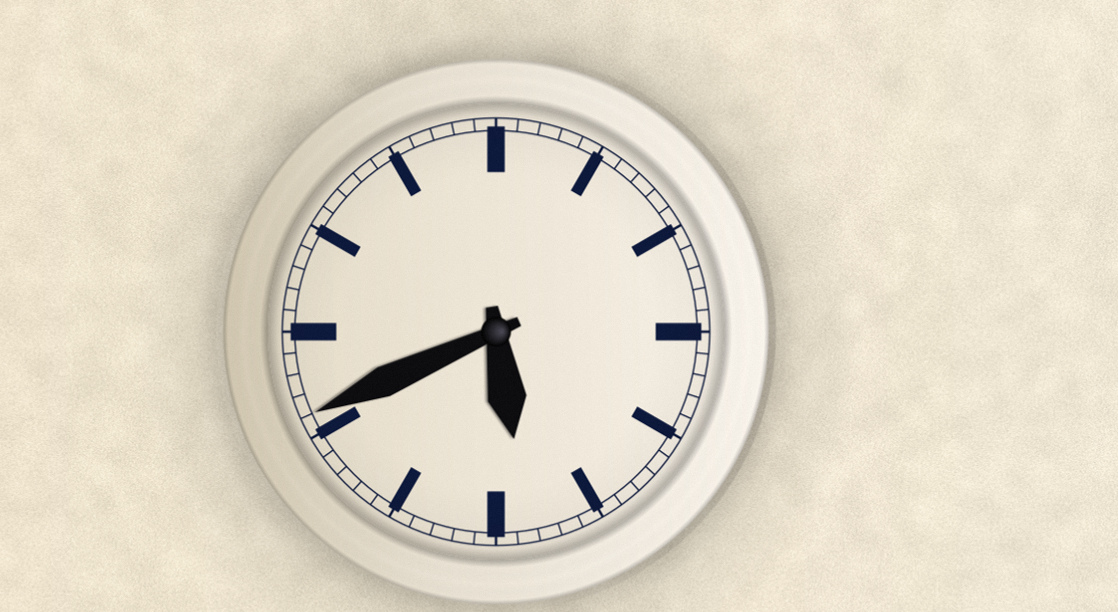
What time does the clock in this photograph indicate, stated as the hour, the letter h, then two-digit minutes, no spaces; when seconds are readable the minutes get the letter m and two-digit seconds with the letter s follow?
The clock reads 5h41
